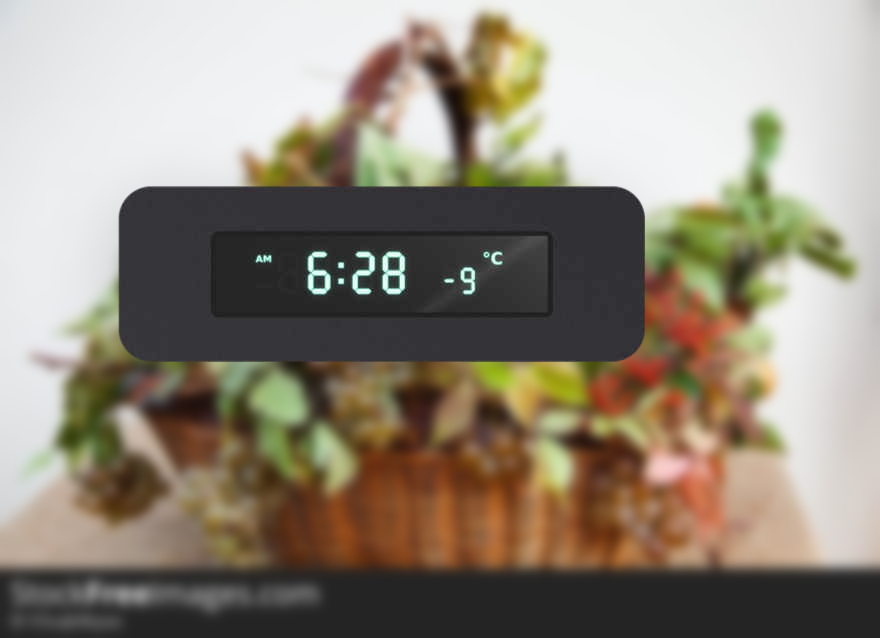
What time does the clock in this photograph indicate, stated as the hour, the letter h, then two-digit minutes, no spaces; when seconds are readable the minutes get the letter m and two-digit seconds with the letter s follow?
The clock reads 6h28
